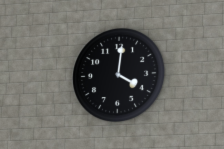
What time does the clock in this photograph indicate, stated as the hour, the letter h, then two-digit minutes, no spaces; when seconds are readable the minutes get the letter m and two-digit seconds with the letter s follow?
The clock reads 4h01
